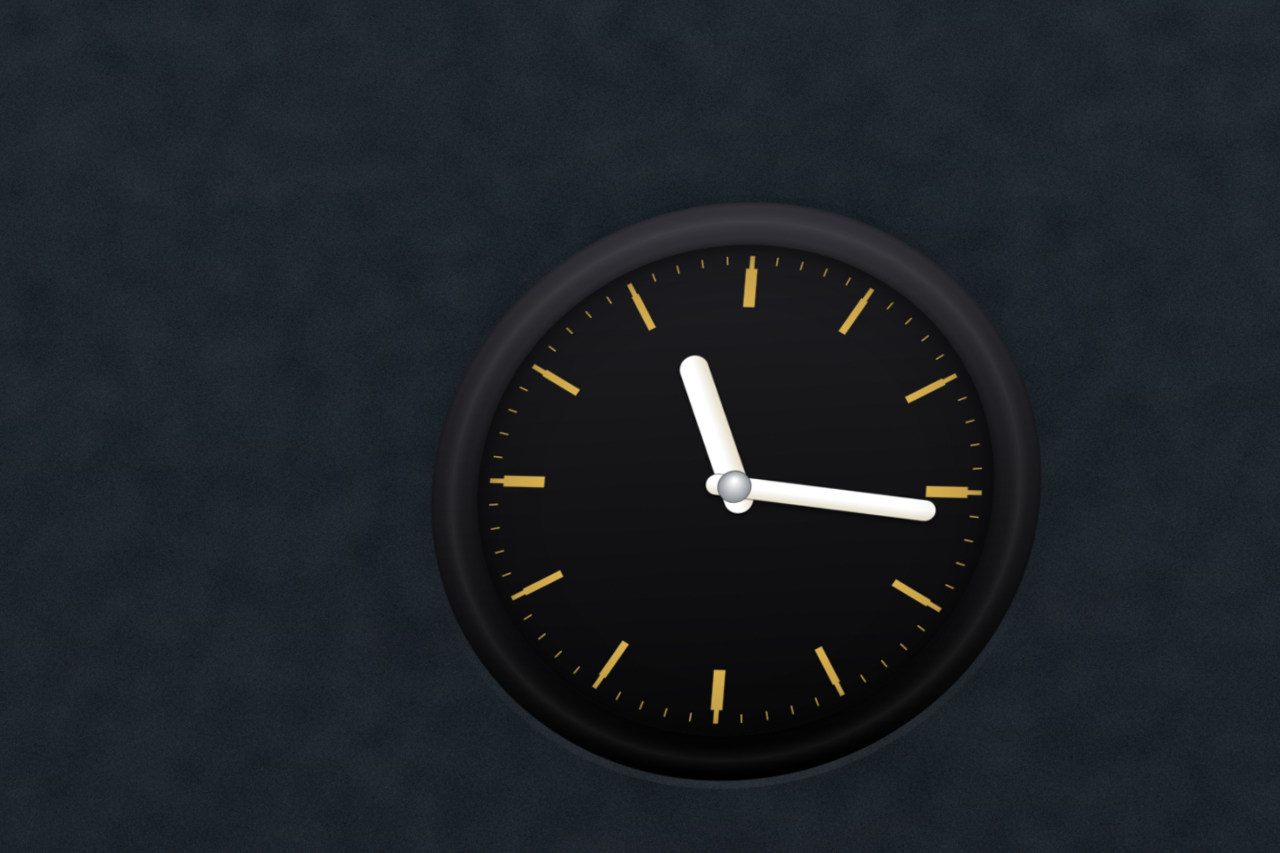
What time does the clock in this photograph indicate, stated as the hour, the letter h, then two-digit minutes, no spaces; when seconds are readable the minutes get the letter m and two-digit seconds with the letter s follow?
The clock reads 11h16
